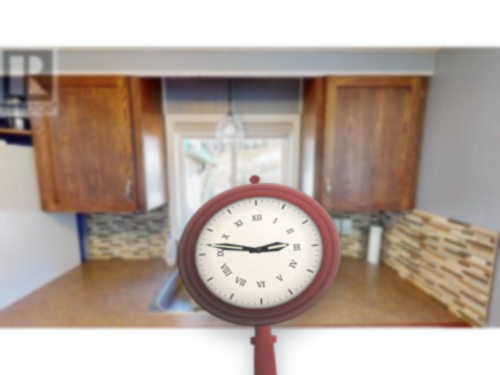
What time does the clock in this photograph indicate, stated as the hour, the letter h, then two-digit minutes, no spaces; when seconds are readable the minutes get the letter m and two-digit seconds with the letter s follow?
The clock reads 2h47
